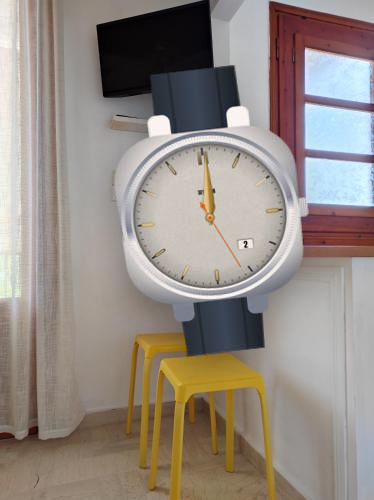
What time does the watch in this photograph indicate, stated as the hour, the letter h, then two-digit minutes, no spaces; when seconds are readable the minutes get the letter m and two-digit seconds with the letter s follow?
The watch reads 12h00m26s
